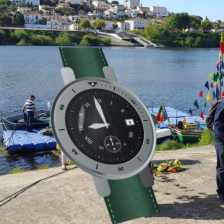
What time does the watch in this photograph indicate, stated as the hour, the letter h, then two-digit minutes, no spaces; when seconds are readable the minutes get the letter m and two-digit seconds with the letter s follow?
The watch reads 8h59
